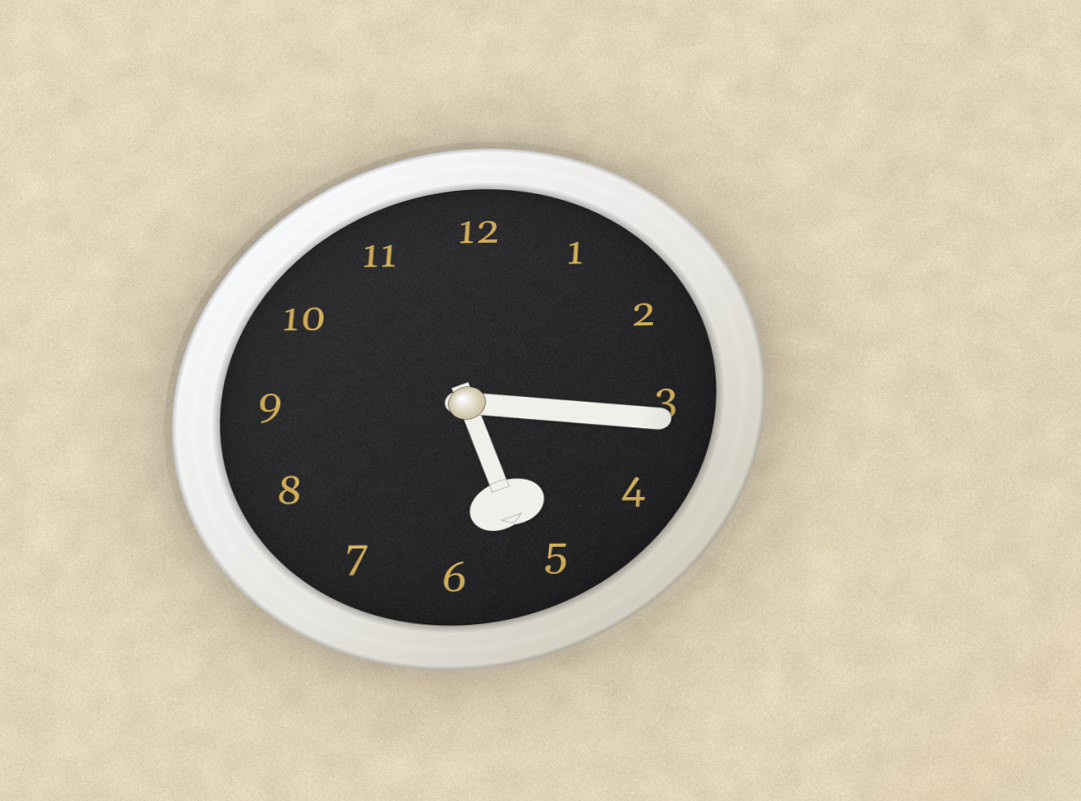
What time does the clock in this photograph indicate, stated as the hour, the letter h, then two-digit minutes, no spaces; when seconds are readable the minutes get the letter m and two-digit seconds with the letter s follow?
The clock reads 5h16
